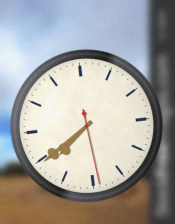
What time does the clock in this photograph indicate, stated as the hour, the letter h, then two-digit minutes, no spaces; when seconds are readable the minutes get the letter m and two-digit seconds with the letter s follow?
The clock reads 7h39m29s
